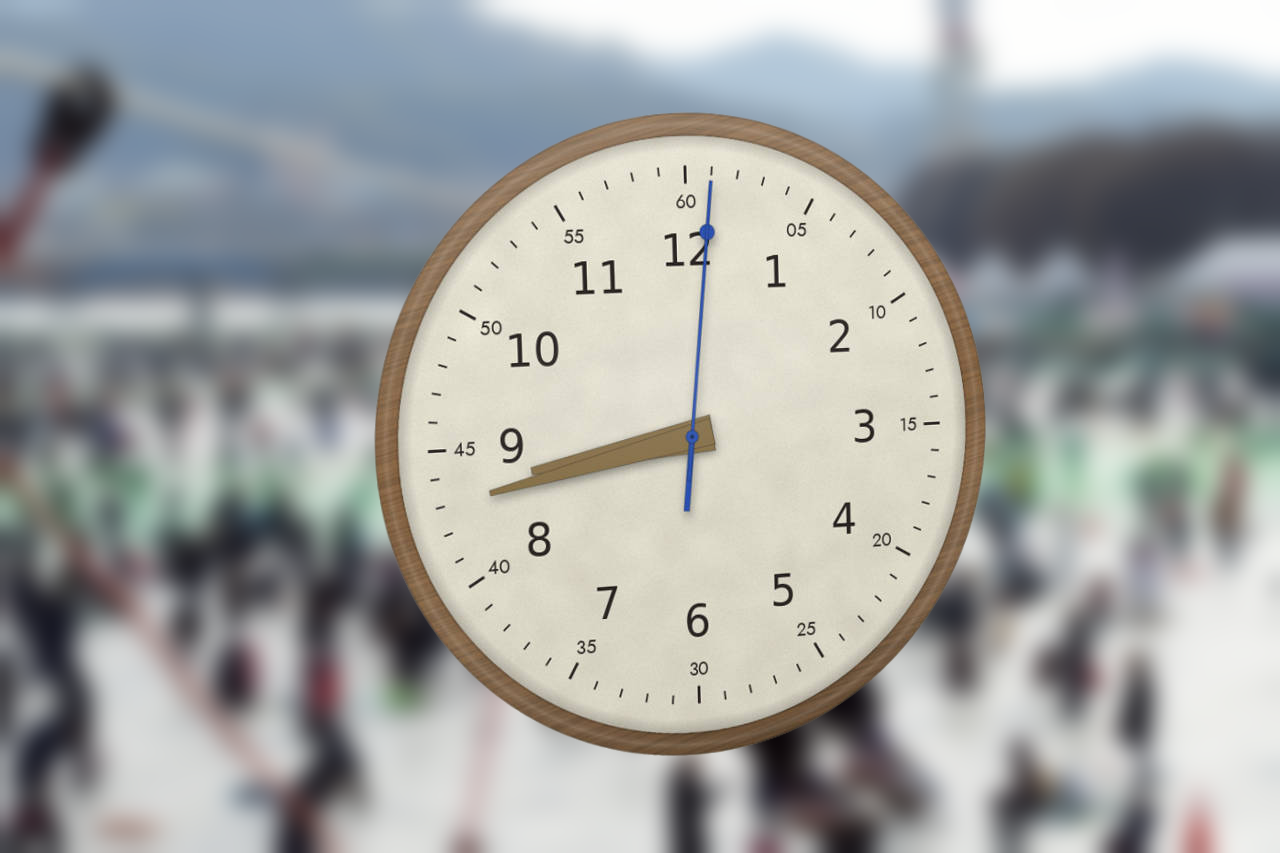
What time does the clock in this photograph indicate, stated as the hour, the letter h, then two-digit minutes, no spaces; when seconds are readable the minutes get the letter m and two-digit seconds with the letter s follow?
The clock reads 8h43m01s
